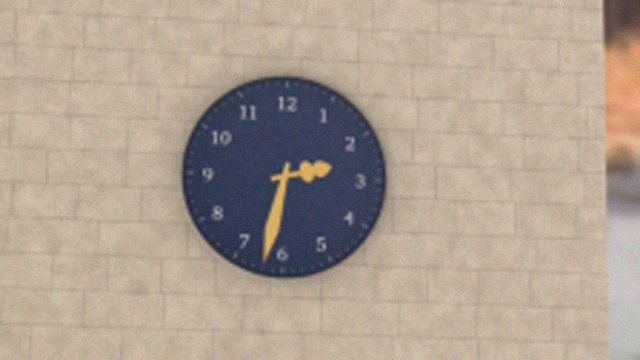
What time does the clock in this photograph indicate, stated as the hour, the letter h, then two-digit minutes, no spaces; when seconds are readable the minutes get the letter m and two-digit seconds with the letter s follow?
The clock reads 2h32
